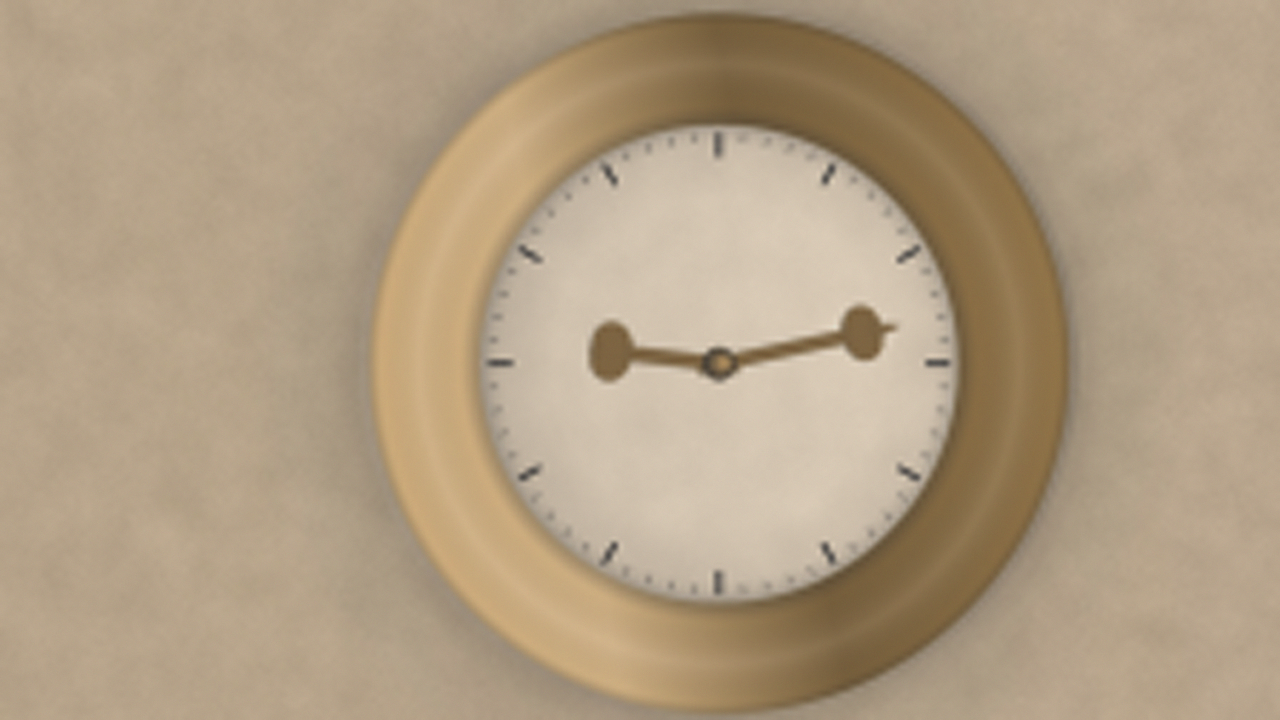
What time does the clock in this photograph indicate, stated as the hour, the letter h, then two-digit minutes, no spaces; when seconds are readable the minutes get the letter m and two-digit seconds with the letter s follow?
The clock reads 9h13
